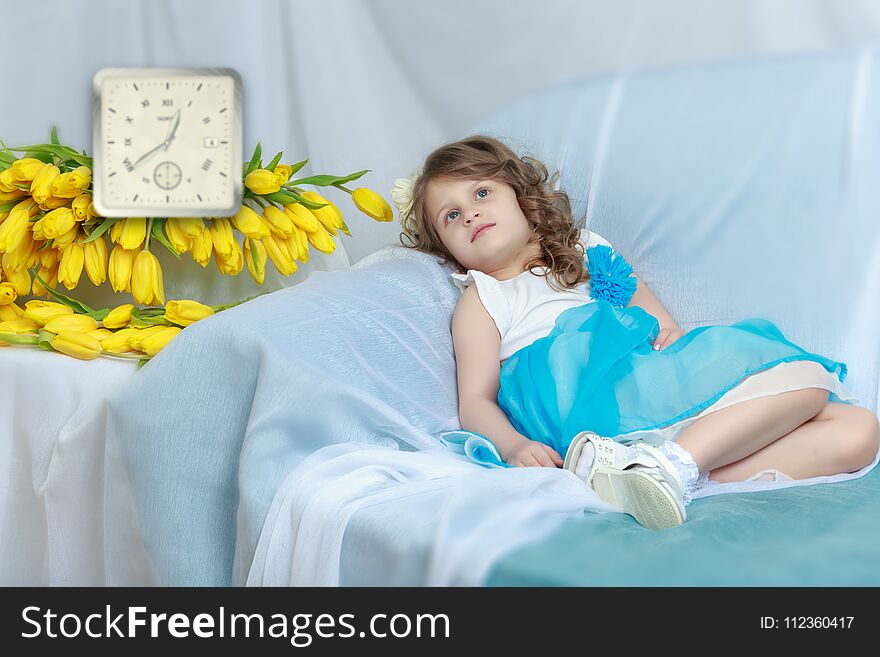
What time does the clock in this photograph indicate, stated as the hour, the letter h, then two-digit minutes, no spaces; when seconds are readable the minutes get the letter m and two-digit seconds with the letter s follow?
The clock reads 12h39
